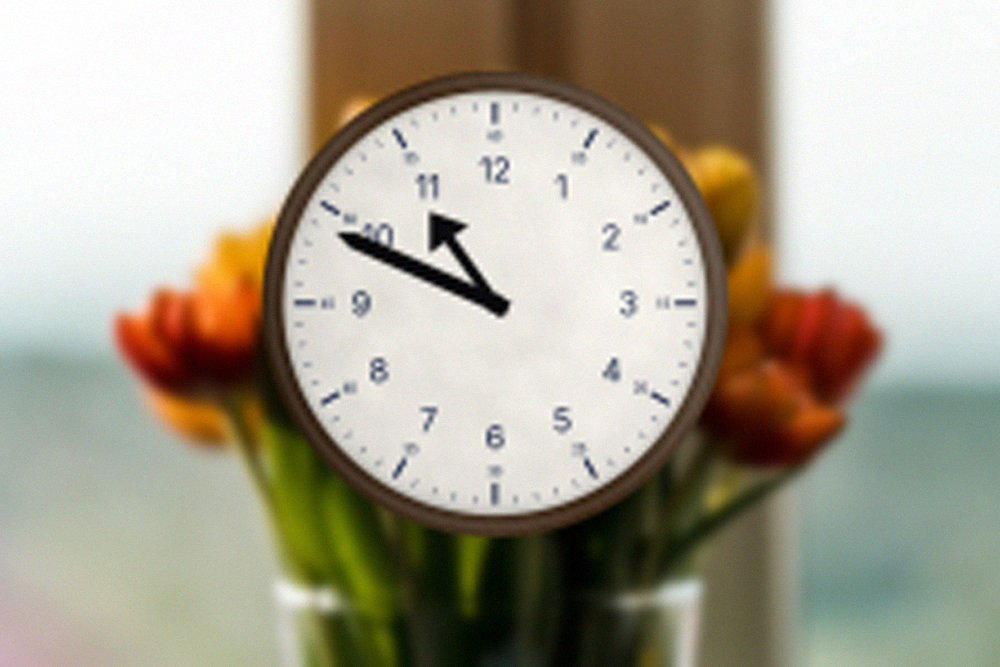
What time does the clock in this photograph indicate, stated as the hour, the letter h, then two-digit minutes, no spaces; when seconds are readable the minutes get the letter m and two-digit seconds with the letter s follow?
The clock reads 10h49
